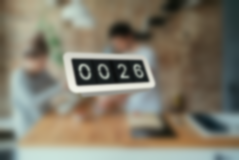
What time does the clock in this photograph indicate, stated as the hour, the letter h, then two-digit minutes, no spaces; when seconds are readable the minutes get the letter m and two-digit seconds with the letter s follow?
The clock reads 0h26
